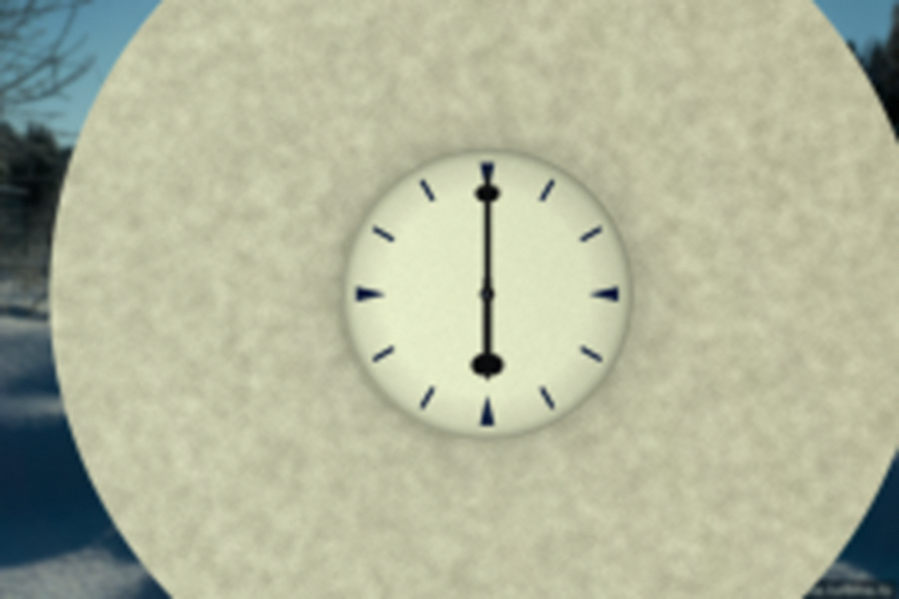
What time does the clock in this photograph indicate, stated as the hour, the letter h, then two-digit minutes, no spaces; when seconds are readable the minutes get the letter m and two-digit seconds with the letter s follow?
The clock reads 6h00
